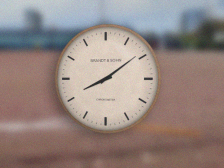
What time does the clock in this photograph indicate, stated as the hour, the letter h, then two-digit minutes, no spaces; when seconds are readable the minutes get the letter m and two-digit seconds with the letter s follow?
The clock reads 8h09
